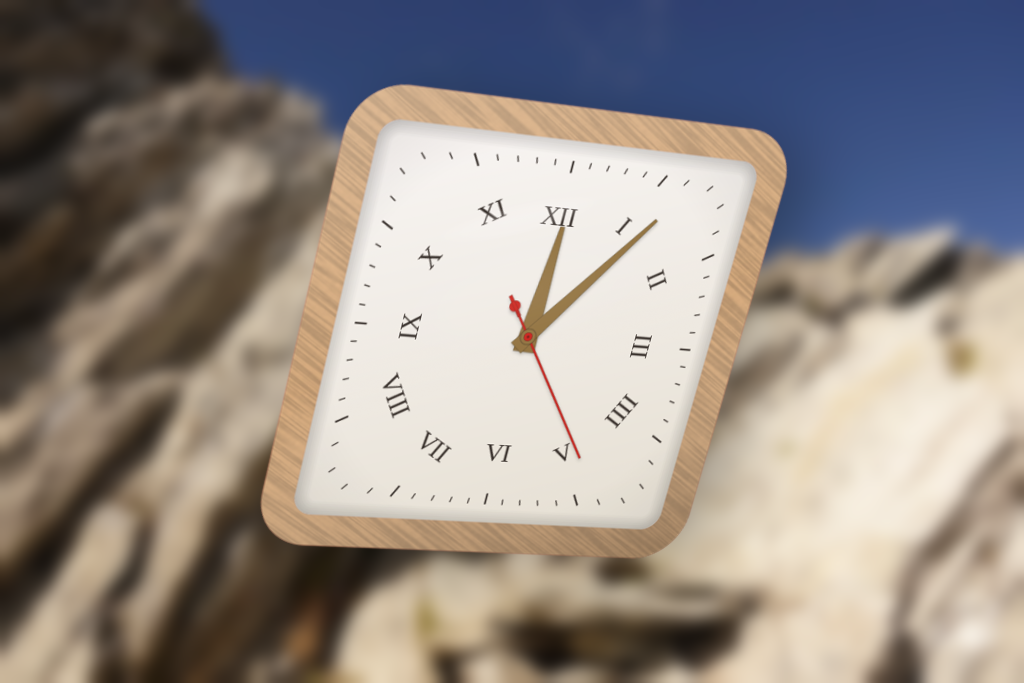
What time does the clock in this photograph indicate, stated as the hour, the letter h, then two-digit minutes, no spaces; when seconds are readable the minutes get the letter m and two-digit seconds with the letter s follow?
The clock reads 12h06m24s
